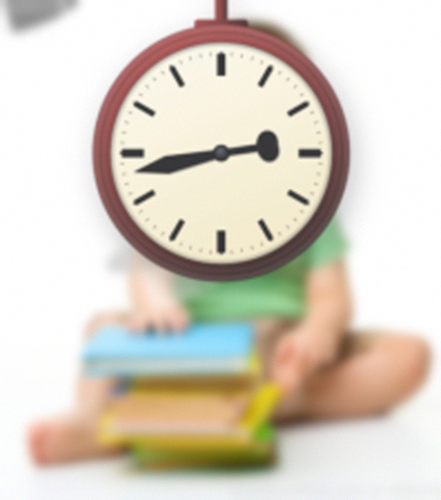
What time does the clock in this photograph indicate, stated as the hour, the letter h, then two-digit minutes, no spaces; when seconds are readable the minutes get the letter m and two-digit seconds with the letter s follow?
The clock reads 2h43
